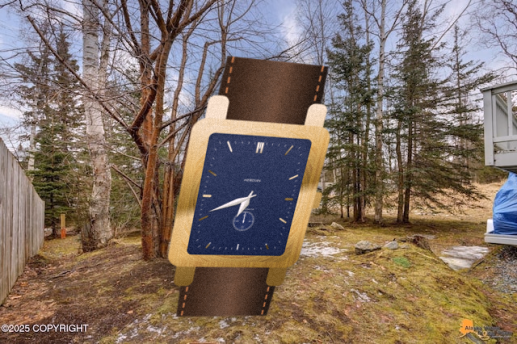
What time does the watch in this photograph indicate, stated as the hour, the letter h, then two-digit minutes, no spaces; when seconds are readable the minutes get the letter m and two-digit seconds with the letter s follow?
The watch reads 6h41
